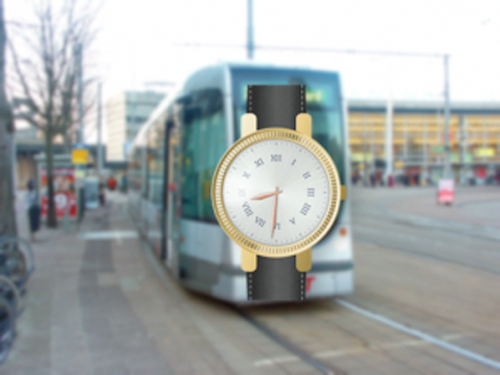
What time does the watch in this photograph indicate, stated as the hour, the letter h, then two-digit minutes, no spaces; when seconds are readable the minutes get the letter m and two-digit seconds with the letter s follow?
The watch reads 8h31
